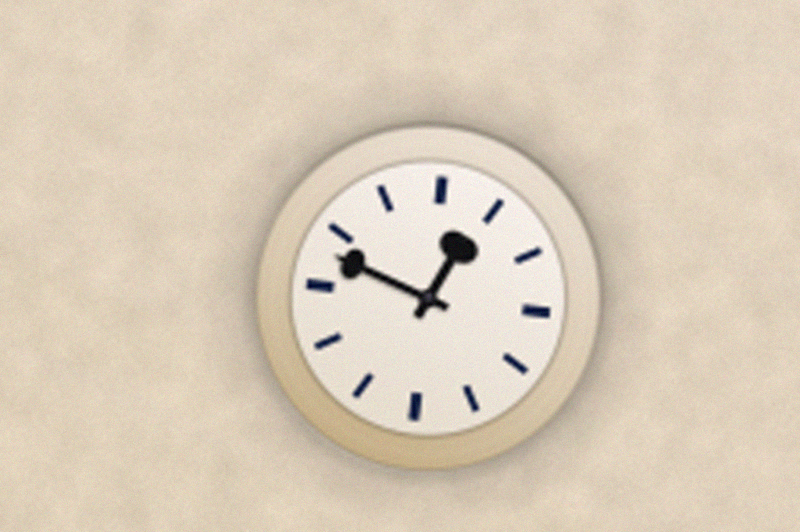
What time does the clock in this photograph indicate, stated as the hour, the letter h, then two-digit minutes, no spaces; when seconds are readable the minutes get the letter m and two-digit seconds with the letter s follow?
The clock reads 12h48
